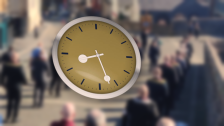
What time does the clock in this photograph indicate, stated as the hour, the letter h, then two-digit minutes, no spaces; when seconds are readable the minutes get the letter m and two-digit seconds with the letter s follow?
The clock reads 8h27
